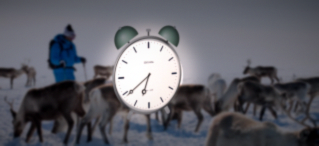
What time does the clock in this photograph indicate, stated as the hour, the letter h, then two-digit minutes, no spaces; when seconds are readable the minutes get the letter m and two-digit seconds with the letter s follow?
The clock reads 6h39
